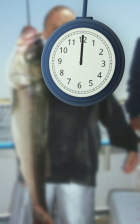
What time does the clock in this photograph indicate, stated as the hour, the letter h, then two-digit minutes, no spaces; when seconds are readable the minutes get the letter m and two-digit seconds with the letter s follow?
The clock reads 12h00
